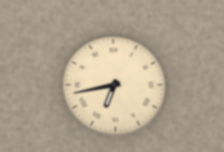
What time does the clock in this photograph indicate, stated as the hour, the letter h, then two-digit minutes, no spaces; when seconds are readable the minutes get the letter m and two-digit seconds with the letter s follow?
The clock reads 6h43
